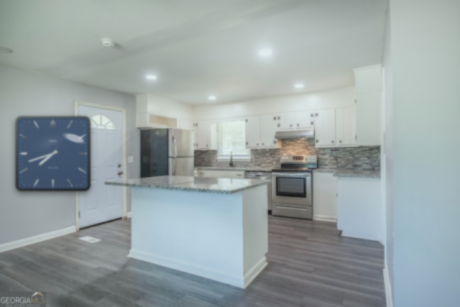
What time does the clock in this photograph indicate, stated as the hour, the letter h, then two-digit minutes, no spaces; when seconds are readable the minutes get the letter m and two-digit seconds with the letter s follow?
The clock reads 7h42
